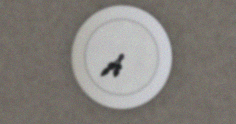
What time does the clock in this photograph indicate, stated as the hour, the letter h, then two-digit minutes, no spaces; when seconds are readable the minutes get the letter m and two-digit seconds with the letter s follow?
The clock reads 6h38
